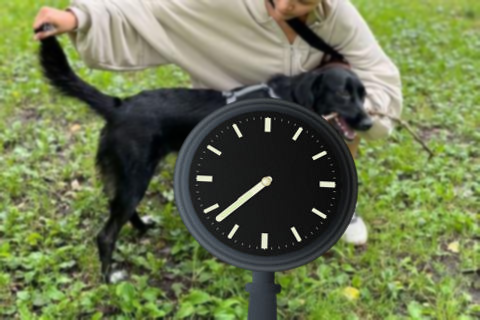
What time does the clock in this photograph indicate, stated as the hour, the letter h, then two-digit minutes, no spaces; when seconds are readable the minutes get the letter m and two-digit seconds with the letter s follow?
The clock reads 7h38
